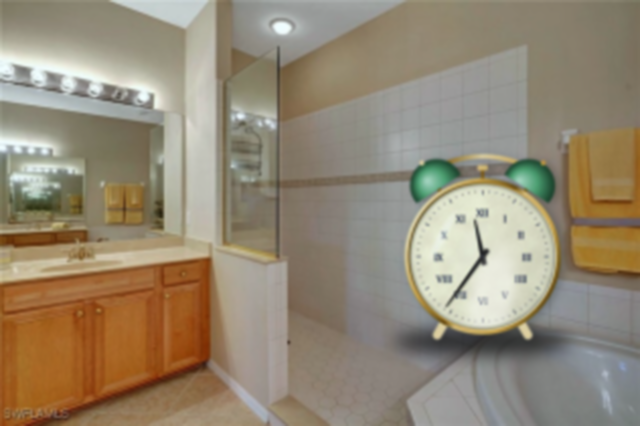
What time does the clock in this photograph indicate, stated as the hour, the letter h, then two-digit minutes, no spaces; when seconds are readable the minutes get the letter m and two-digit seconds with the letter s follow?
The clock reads 11h36
